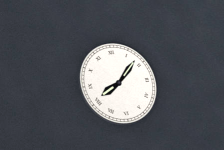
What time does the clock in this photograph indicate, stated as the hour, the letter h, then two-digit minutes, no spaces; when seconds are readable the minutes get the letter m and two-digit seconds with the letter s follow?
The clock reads 8h08
